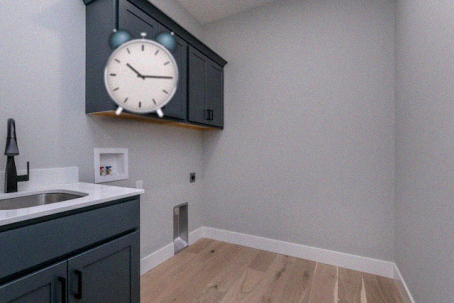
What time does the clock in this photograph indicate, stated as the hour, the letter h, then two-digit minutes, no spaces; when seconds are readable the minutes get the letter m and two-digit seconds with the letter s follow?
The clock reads 10h15
